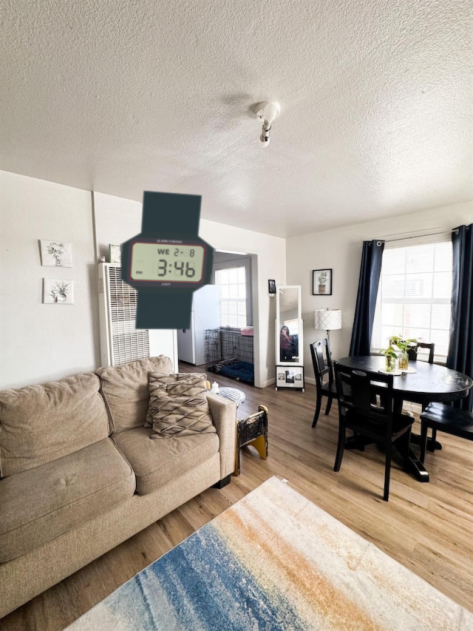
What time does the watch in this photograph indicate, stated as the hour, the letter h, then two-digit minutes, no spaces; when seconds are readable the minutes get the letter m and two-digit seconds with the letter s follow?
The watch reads 3h46
